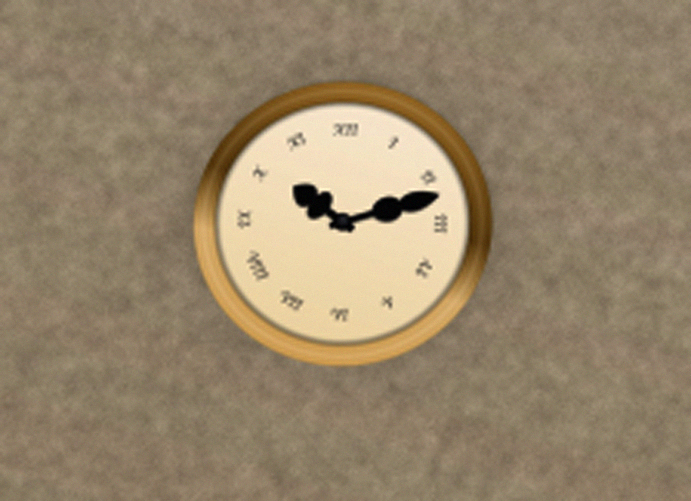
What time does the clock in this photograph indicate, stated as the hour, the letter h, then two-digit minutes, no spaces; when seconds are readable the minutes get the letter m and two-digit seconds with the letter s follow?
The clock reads 10h12
